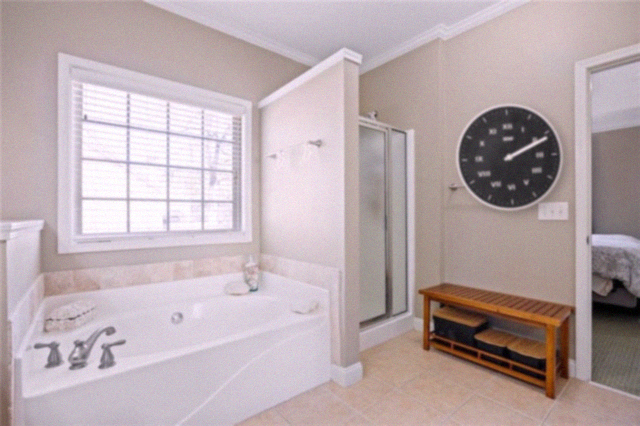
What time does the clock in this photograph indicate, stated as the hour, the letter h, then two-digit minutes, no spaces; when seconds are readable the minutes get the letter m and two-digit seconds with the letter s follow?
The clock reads 2h11
